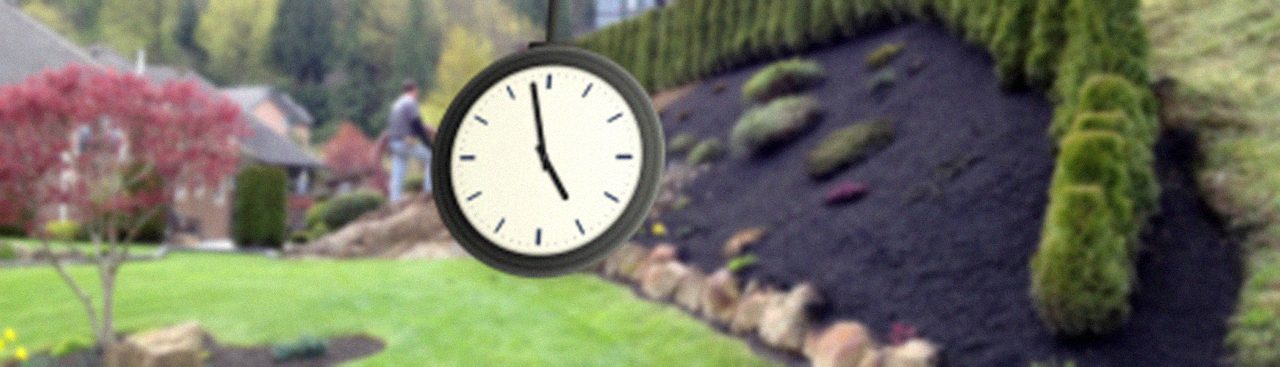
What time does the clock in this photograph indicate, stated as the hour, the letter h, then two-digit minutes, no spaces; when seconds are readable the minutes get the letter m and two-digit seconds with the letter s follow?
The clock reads 4h58
